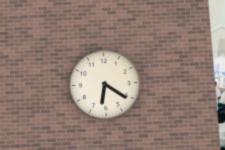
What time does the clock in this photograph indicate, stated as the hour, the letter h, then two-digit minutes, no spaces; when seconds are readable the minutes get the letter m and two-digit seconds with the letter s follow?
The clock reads 6h21
